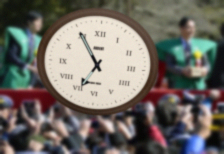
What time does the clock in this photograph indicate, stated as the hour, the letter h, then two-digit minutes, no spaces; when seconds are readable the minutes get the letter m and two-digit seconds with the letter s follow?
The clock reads 6h55
